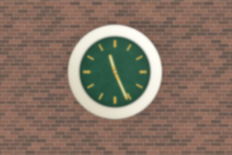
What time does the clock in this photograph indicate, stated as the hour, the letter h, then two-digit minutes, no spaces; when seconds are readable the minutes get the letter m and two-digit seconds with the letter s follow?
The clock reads 11h26
